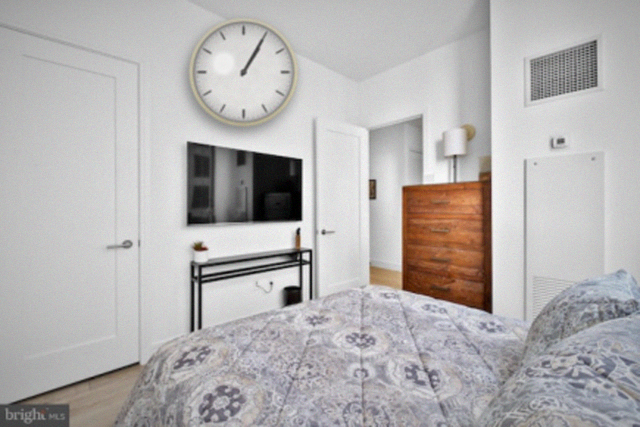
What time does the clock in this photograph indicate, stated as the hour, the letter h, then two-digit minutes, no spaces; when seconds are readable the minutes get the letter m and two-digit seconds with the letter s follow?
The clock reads 1h05
